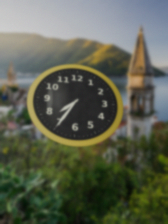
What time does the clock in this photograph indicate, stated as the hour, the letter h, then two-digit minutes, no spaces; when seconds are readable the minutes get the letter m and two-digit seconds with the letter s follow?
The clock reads 7h35
